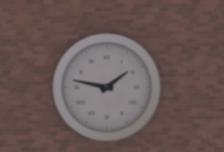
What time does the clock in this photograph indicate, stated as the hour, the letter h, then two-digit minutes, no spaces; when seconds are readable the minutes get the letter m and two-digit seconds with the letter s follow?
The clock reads 1h47
